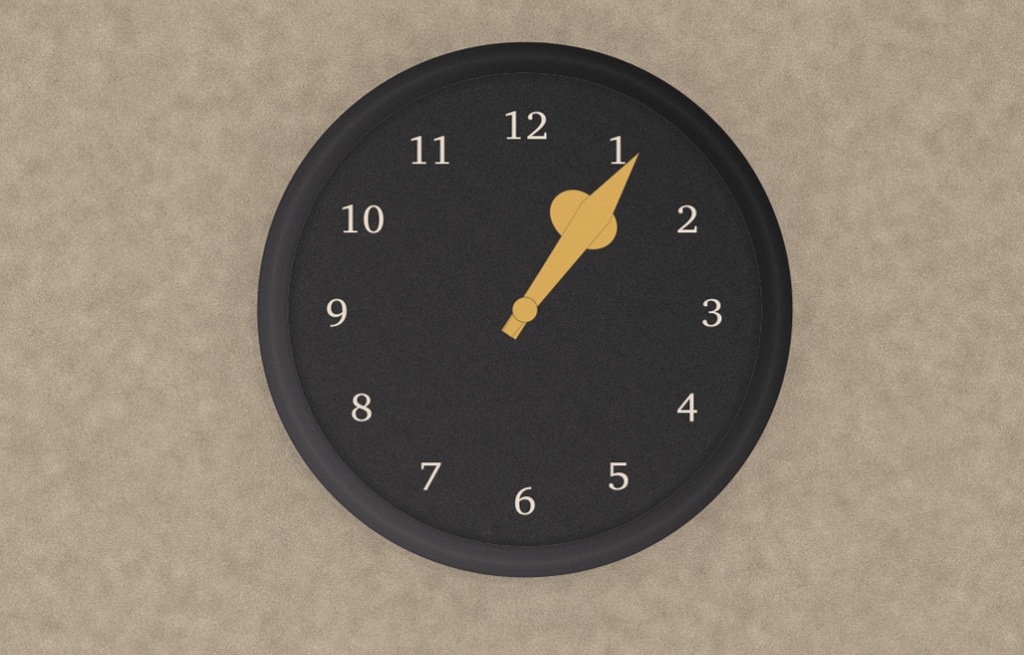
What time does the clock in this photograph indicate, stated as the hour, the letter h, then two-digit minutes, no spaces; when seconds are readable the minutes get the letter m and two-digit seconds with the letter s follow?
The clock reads 1h06
